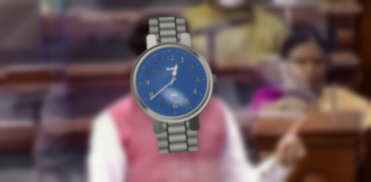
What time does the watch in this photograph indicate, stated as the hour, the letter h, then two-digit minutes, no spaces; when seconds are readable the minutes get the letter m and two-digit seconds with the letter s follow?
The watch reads 12h39
